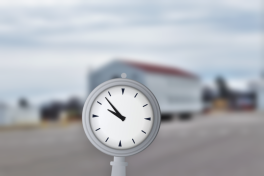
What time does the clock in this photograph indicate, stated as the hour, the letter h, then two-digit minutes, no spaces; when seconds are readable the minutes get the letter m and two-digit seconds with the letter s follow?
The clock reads 9h53
